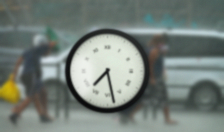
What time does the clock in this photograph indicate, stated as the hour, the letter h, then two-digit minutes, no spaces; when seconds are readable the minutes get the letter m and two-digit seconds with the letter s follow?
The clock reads 7h28
